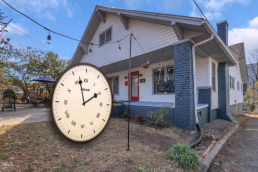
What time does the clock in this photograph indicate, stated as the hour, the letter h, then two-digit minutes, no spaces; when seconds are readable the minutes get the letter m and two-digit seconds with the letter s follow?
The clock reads 1h57
